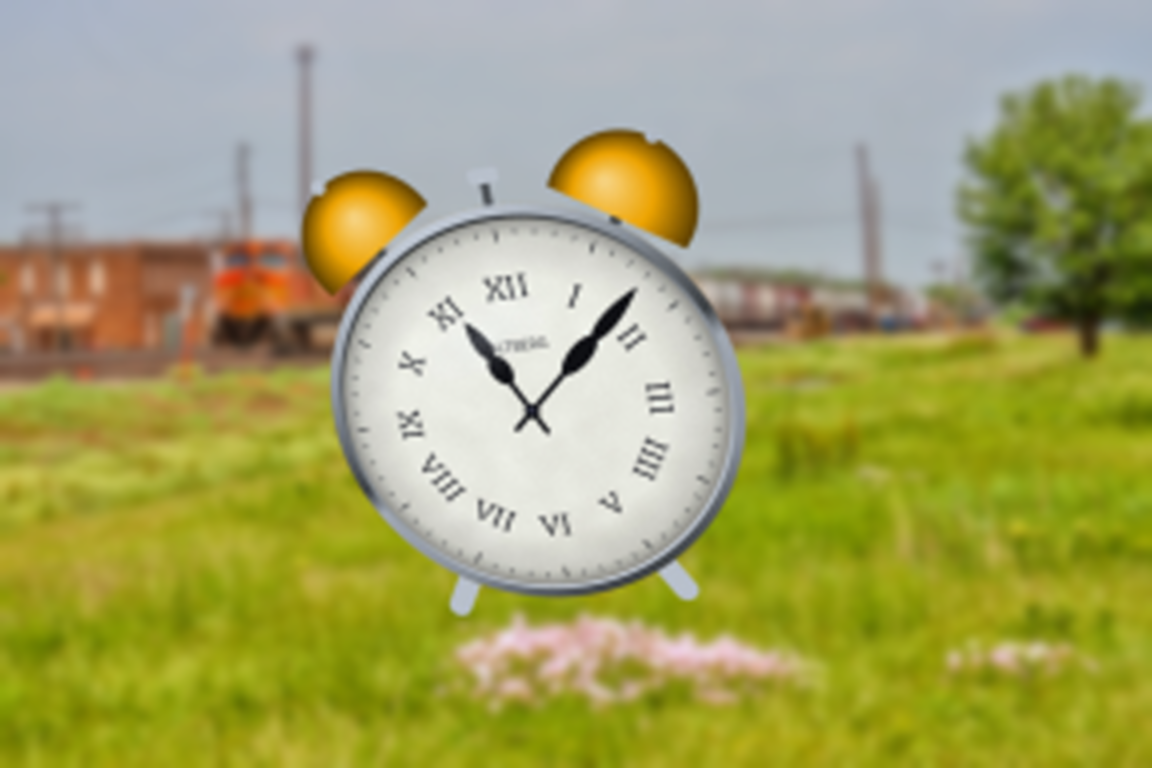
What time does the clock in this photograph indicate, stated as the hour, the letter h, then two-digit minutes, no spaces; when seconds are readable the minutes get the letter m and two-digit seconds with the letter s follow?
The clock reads 11h08
